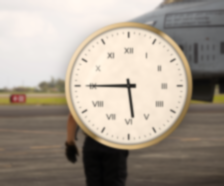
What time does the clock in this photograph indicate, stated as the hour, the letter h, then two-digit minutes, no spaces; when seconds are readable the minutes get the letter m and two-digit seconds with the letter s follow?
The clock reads 5h45
